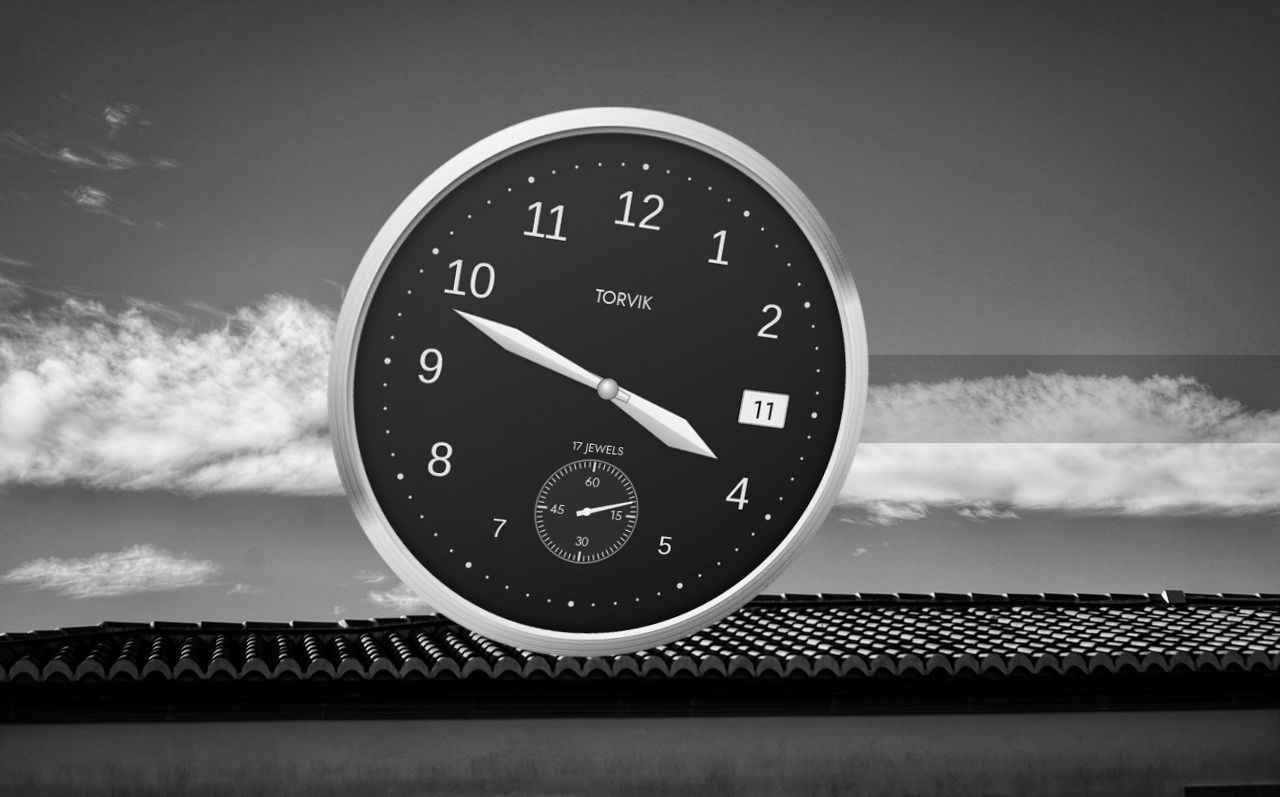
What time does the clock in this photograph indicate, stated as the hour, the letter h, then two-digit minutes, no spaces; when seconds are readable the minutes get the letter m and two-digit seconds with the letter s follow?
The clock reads 3h48m12s
